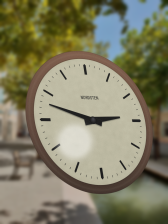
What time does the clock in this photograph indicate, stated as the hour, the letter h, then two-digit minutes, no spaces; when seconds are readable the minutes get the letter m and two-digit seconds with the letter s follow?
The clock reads 2h48
